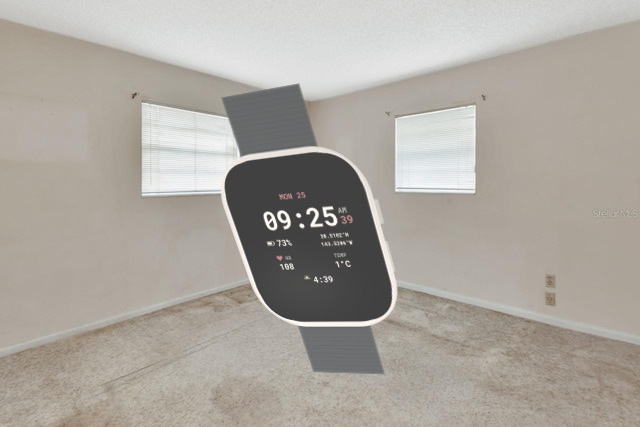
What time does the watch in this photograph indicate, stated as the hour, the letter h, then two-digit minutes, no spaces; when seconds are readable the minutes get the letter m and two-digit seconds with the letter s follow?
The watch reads 9h25m39s
